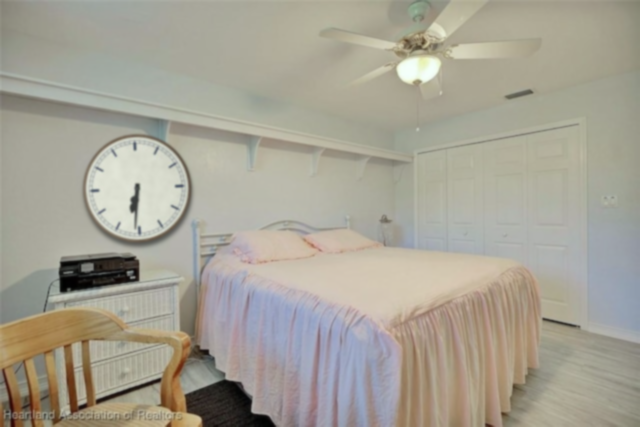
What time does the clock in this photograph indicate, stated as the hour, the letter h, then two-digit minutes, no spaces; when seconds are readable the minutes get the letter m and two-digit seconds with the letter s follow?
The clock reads 6h31
